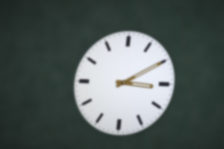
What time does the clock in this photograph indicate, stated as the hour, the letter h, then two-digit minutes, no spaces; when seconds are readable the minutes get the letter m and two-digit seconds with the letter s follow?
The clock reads 3h10
